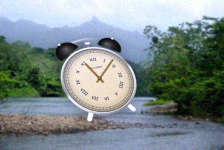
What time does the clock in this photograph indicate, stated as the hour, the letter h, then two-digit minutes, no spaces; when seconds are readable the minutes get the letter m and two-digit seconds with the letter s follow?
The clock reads 11h08
